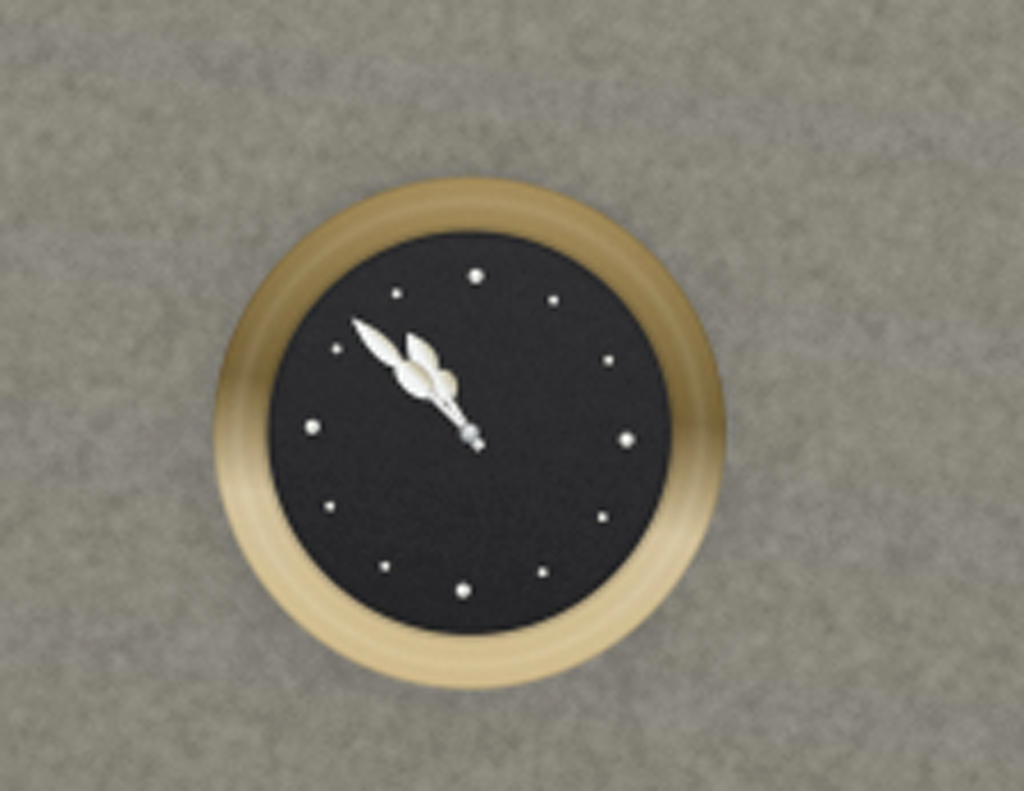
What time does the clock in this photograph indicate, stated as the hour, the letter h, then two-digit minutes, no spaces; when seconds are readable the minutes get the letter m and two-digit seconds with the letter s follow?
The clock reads 10h52
